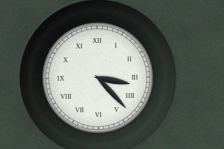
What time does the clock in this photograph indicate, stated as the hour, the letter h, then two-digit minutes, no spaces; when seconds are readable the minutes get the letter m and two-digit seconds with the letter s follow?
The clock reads 3h23
